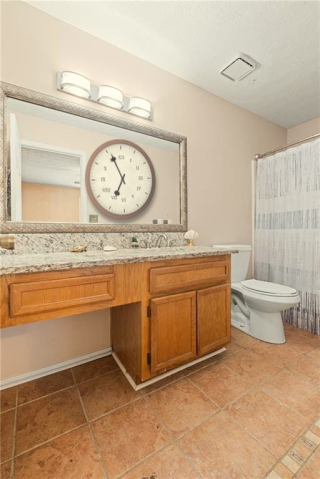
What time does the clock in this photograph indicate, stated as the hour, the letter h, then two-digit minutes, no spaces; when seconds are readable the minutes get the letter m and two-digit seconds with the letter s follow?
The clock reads 6h56
